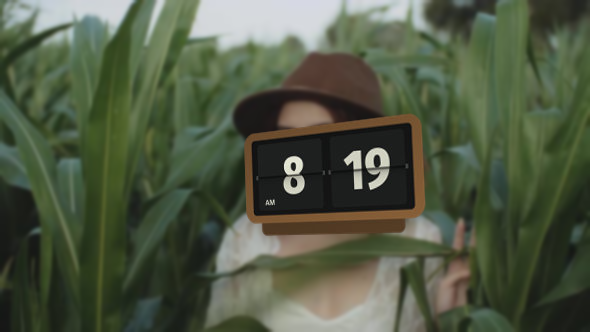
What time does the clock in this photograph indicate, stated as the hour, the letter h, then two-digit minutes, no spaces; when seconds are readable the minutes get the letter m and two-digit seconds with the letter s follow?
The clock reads 8h19
